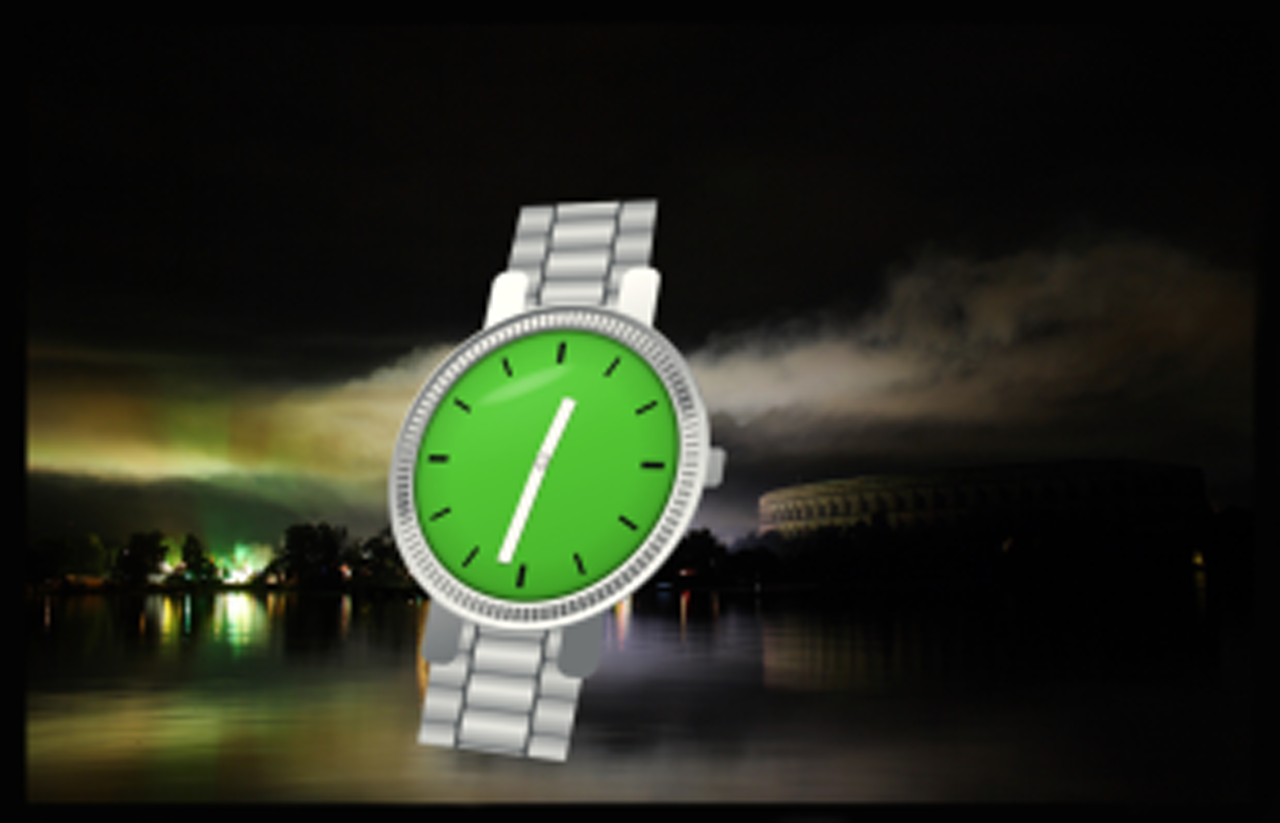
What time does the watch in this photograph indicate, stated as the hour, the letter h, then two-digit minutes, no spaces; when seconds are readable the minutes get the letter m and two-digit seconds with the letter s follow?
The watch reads 12h32
